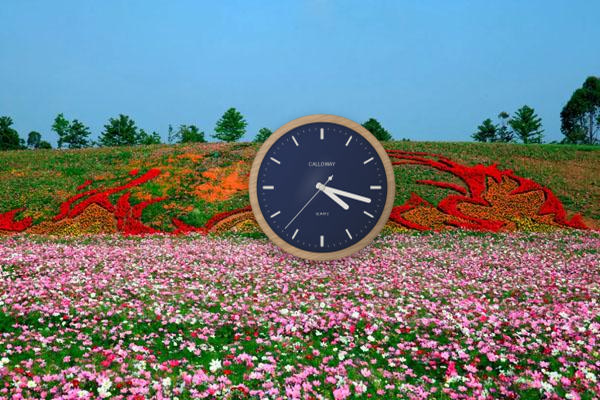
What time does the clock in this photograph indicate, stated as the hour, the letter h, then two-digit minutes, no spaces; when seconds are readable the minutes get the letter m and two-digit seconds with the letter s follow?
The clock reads 4h17m37s
